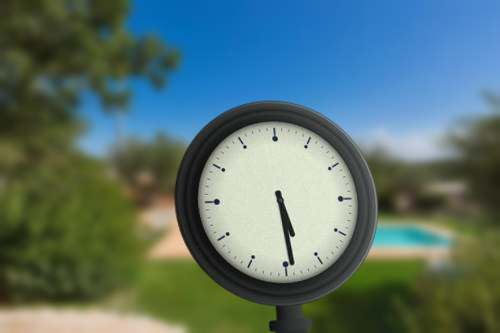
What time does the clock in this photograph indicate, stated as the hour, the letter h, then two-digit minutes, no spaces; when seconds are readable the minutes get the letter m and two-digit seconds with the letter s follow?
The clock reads 5h29
